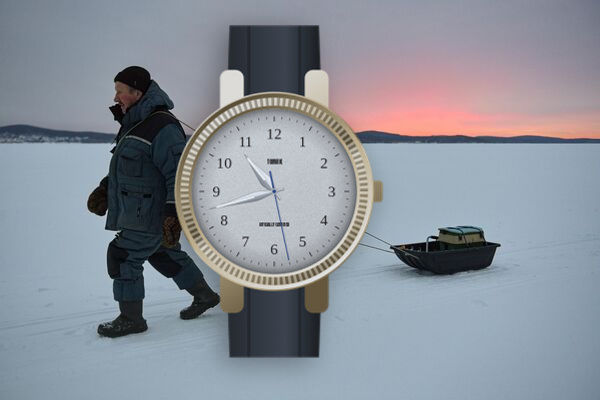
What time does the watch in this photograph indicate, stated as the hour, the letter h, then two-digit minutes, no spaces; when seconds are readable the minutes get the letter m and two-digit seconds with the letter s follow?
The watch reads 10h42m28s
